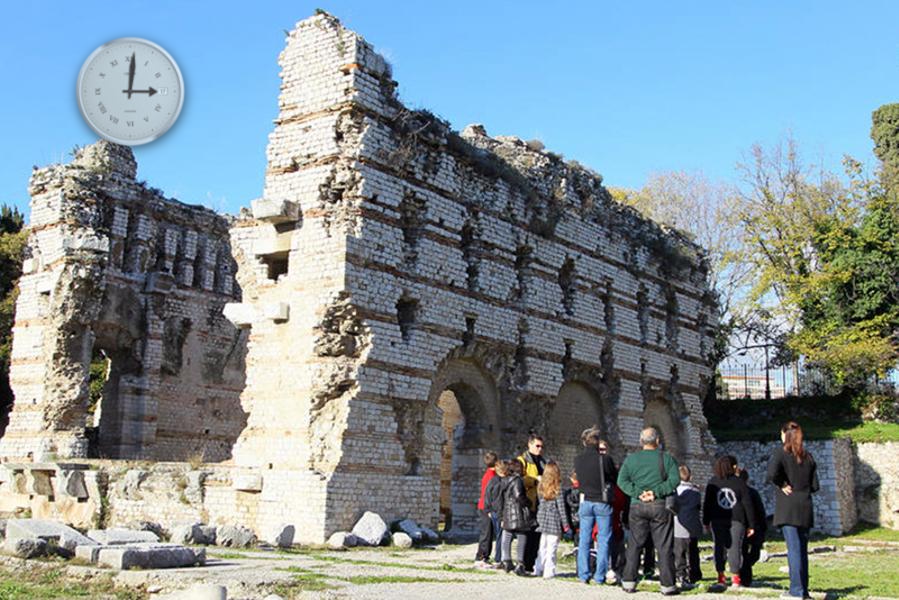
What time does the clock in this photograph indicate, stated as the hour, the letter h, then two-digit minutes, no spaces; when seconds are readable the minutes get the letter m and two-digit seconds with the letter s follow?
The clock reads 3h01
